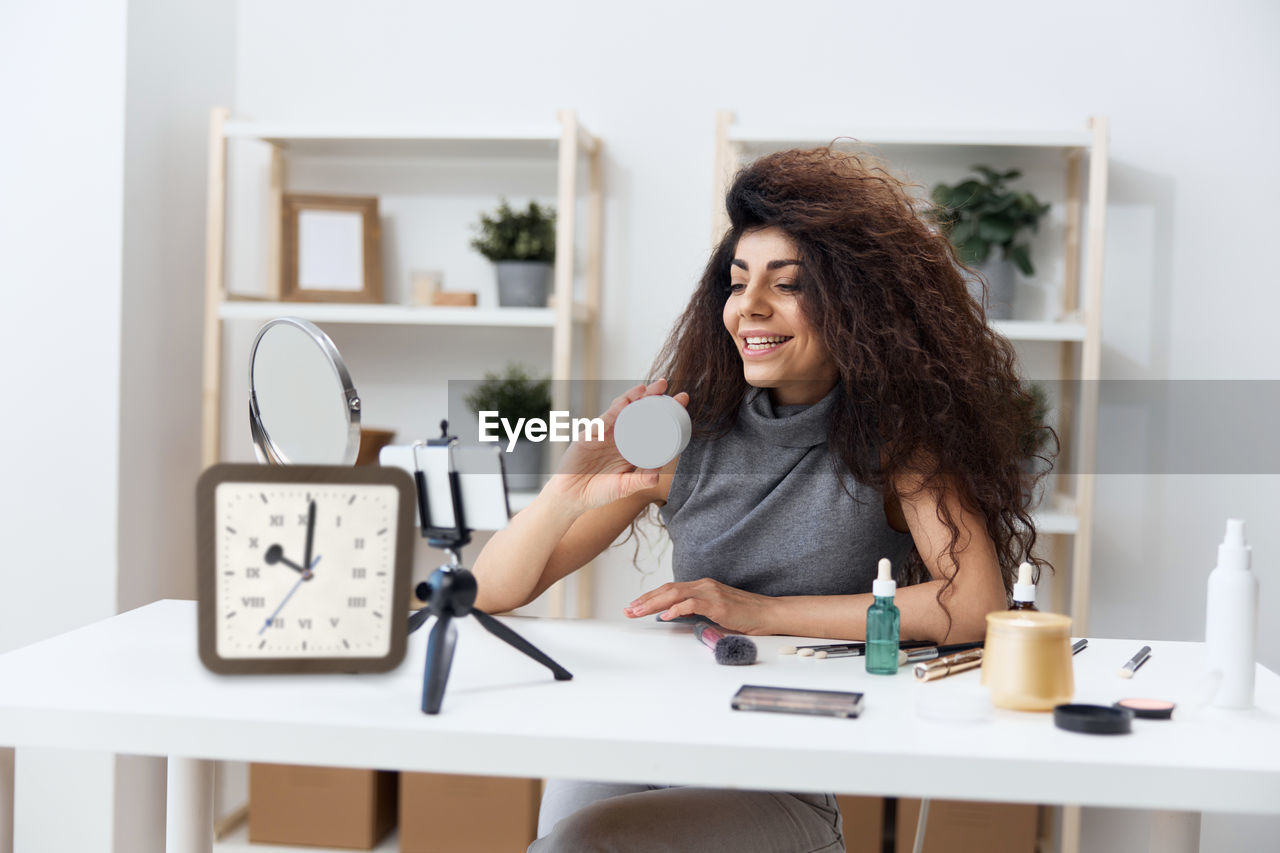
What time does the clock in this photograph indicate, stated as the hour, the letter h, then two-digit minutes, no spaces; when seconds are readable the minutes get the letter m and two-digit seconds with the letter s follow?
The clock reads 10h00m36s
